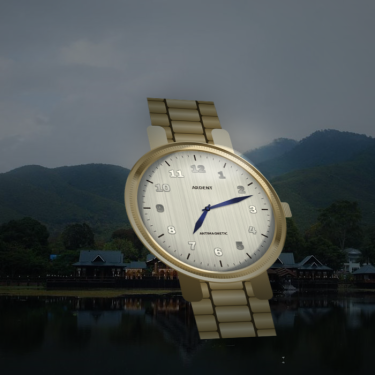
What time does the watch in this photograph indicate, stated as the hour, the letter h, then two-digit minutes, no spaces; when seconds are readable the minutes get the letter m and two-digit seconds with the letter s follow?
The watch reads 7h12
